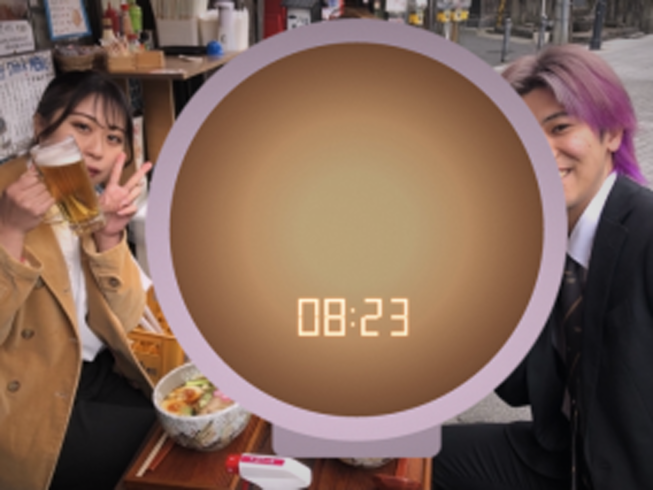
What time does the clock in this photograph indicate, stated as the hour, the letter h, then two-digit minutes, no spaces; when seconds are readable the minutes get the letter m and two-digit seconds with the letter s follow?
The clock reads 8h23
